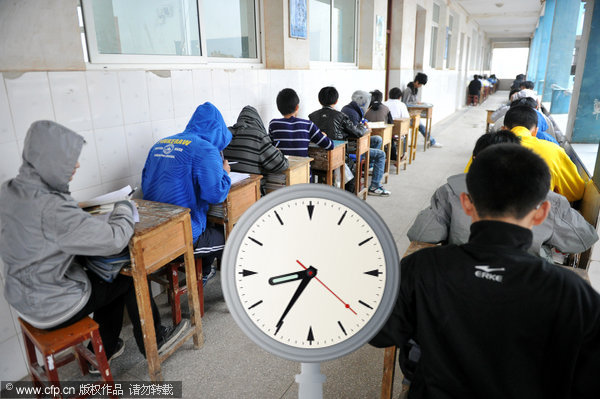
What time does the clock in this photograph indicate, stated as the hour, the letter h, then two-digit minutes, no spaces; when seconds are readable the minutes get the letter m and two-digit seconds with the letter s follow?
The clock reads 8h35m22s
